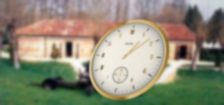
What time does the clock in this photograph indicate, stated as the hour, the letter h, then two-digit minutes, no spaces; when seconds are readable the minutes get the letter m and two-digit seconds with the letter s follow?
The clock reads 1h08
